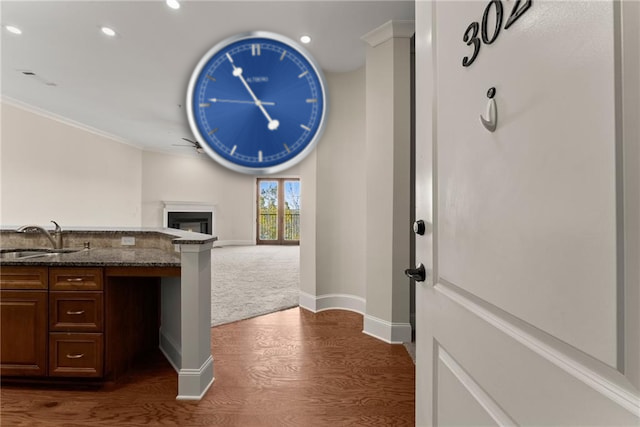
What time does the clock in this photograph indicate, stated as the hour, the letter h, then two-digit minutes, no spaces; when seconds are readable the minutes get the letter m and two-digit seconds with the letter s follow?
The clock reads 4h54m46s
